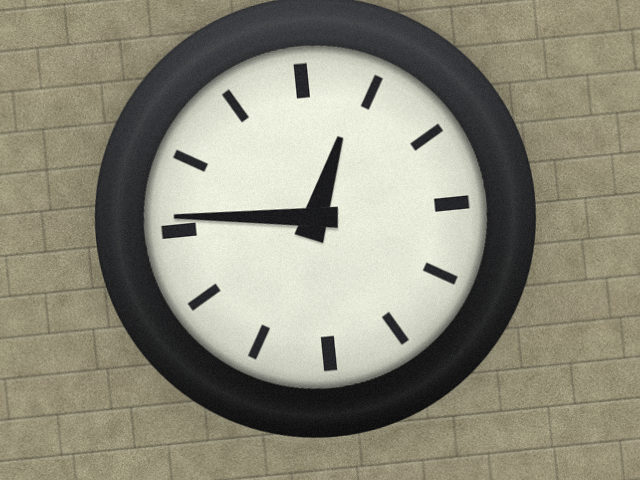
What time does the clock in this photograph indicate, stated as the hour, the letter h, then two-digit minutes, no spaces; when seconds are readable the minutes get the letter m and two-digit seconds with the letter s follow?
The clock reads 12h46
